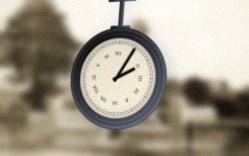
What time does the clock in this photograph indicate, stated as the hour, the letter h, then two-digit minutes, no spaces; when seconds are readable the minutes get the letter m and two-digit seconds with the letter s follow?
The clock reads 2h05
